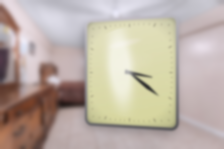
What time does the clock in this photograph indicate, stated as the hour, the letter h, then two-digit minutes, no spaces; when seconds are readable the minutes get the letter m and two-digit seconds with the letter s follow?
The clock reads 3h21
